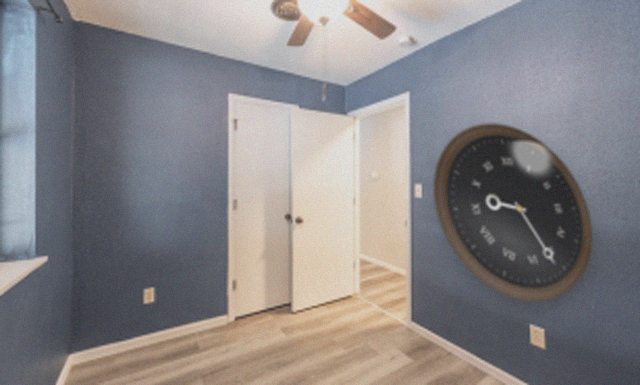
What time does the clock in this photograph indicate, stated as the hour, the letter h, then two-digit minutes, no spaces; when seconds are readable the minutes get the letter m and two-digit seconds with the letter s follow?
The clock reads 9h26
